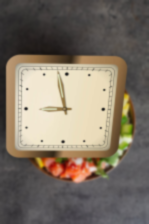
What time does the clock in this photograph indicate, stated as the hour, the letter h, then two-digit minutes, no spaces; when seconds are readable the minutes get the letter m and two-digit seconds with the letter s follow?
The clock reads 8h58
